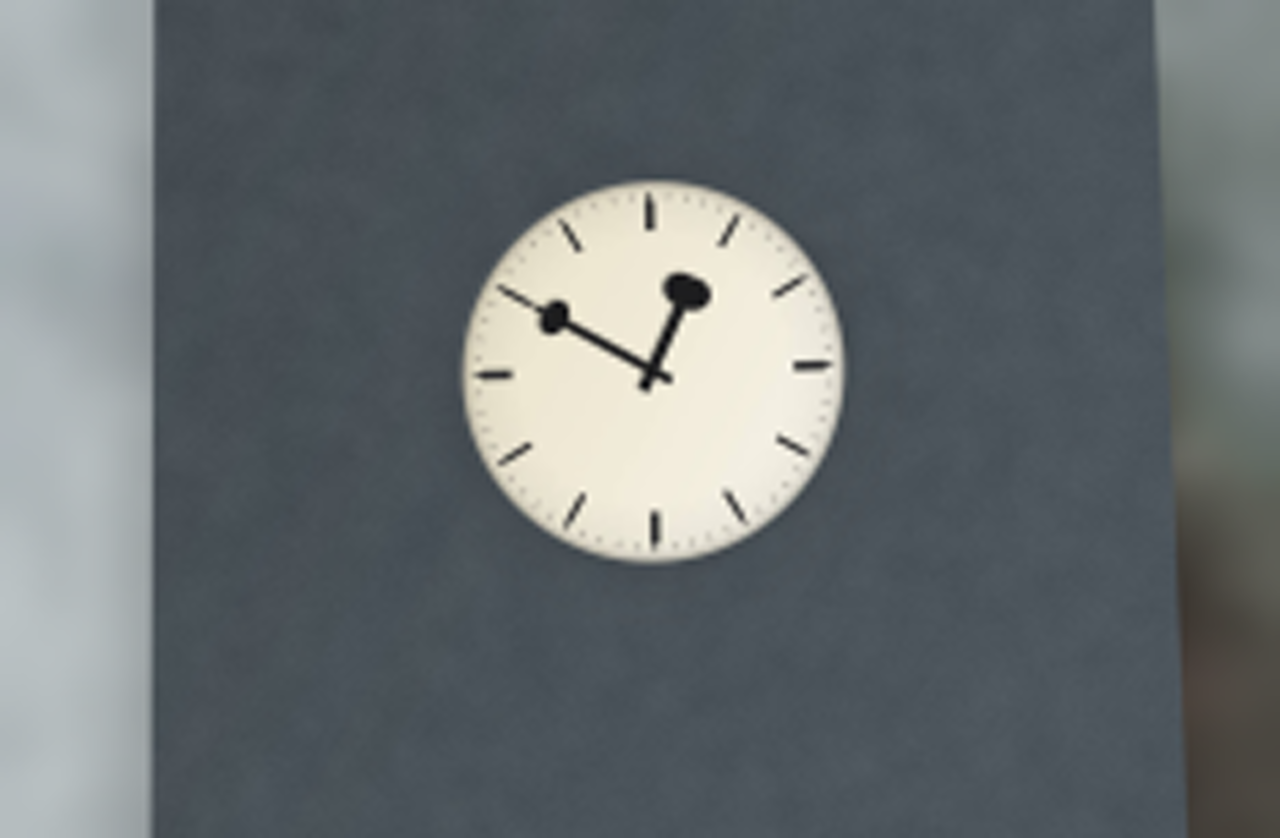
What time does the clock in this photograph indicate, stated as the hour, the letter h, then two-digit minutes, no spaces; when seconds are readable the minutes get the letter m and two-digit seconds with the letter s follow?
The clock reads 12h50
